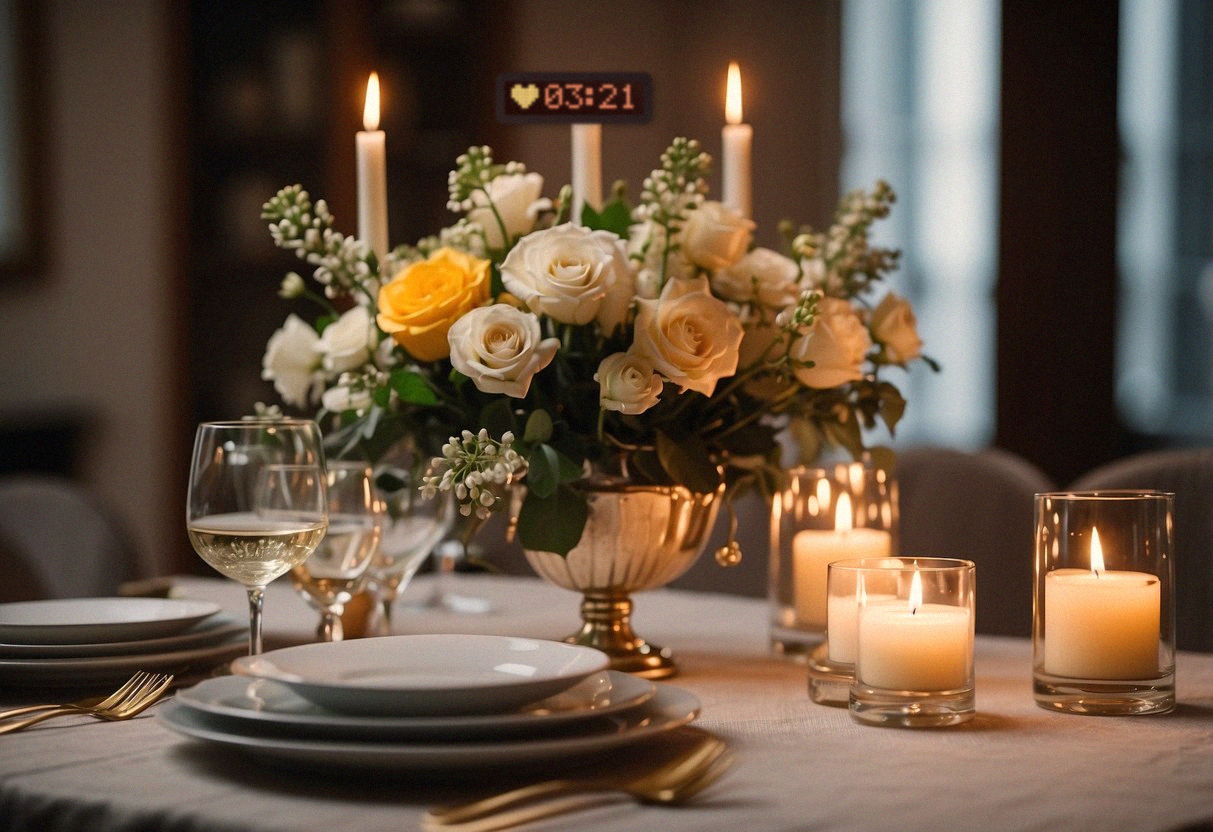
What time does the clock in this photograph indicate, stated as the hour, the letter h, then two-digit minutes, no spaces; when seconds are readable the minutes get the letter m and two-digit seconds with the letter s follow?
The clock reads 3h21
